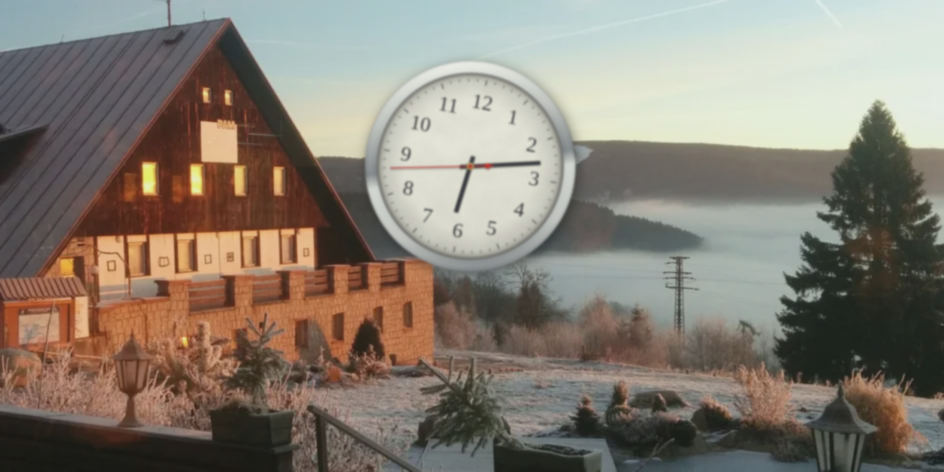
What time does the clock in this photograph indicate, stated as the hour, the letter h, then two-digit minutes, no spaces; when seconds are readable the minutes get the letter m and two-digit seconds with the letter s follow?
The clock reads 6h12m43s
